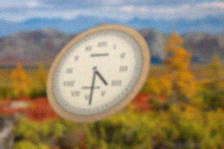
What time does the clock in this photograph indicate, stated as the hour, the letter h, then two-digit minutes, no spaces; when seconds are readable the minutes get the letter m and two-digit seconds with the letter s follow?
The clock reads 4h29
